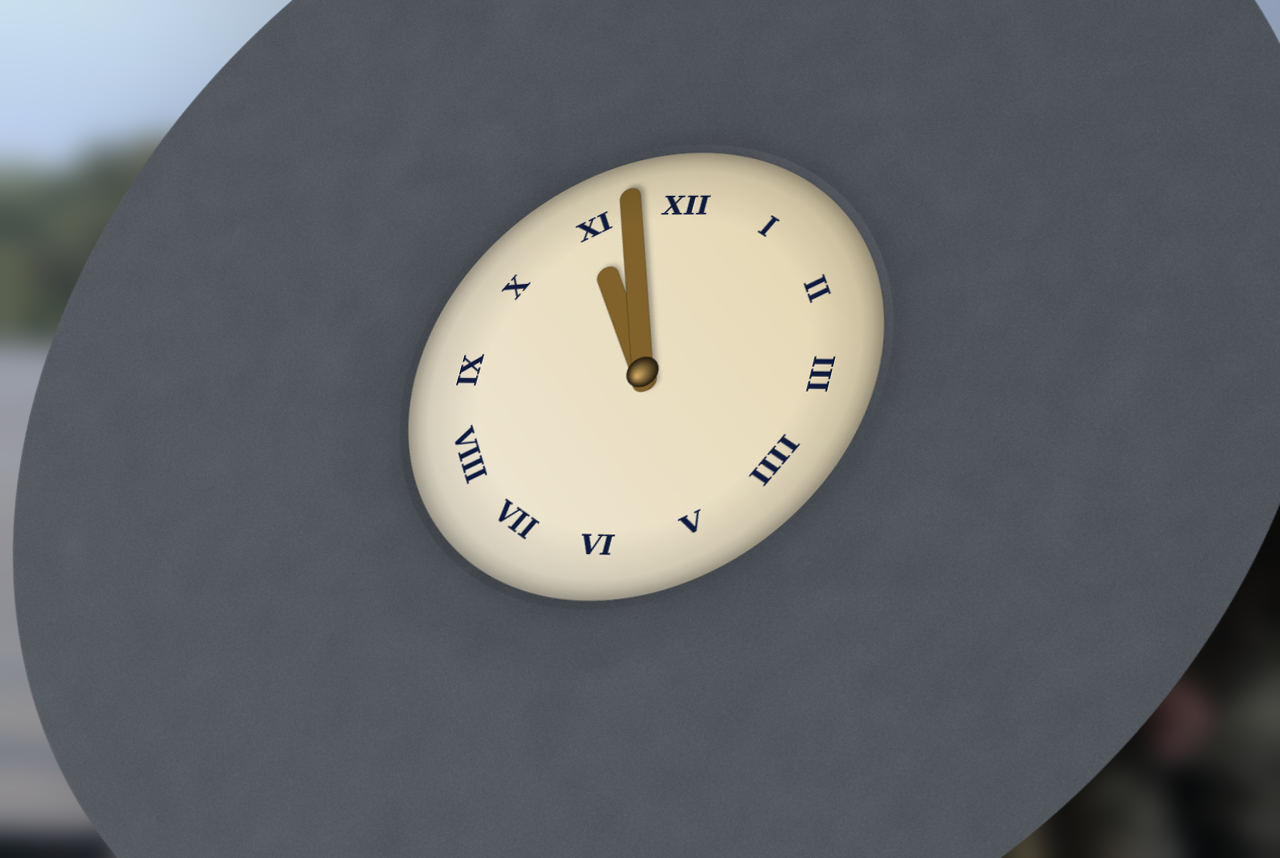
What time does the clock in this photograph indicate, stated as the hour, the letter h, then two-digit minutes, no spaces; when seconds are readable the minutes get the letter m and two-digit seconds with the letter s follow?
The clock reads 10h57
